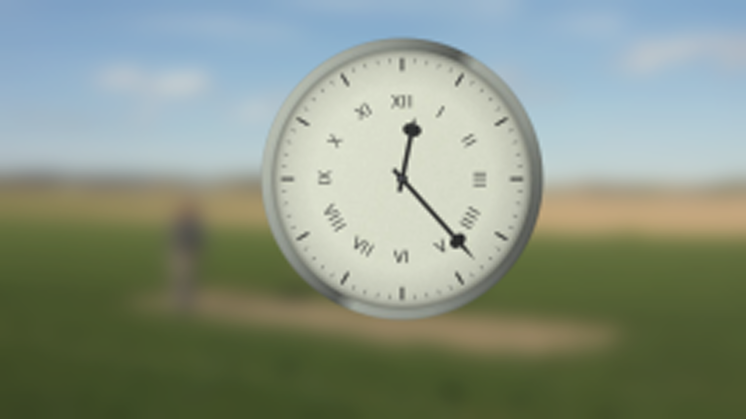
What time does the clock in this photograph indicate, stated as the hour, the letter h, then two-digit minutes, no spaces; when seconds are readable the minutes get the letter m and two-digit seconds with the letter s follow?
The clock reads 12h23
